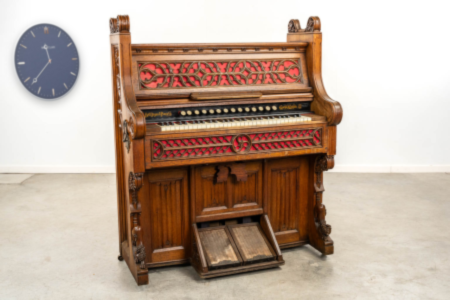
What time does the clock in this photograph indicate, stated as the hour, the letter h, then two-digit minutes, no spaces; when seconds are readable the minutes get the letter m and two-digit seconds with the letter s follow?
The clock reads 11h38
